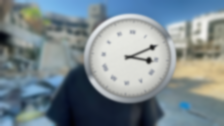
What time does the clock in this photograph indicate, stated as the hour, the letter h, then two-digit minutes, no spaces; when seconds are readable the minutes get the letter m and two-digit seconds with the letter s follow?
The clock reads 3h10
